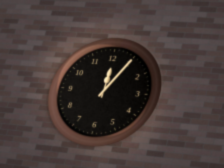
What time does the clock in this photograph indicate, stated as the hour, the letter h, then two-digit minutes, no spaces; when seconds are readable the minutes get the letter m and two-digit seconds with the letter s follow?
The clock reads 12h05
